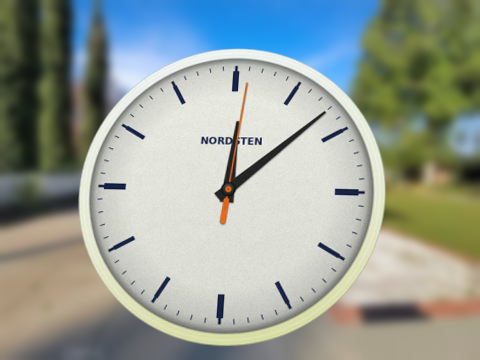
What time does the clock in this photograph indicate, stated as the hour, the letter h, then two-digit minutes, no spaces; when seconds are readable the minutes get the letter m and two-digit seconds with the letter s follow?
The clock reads 12h08m01s
